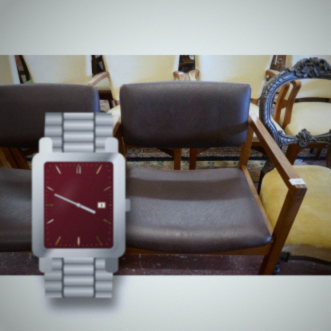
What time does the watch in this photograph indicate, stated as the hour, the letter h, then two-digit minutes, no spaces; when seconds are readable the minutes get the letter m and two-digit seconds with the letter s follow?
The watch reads 3h49
